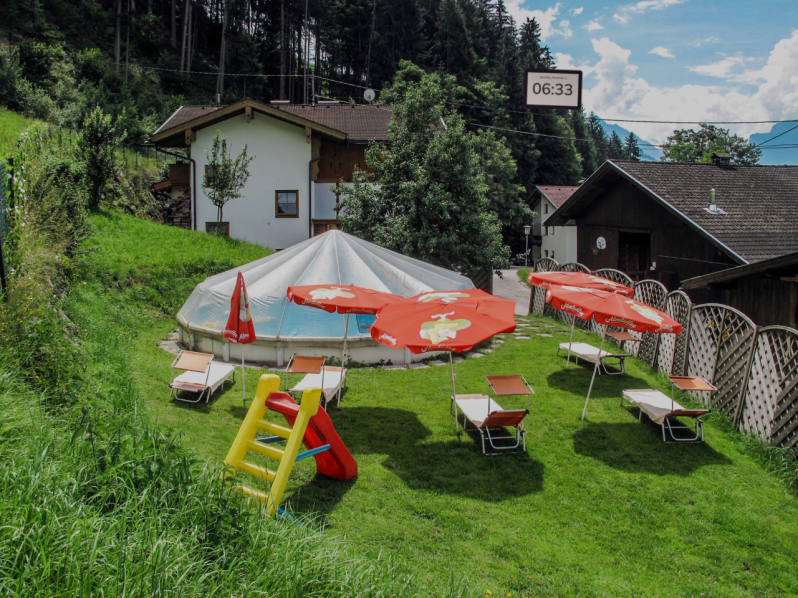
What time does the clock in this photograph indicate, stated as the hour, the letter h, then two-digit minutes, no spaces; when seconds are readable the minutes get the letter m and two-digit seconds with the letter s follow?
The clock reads 6h33
